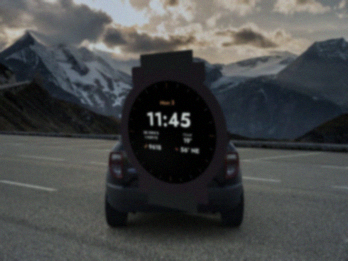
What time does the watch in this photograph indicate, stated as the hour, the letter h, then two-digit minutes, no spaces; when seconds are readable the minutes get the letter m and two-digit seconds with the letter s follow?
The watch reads 11h45
